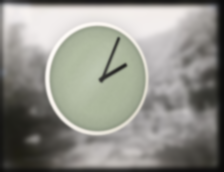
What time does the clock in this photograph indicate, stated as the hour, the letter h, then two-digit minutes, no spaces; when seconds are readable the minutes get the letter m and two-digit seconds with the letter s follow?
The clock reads 2h04
